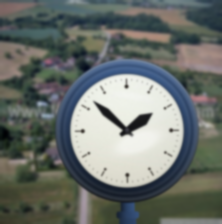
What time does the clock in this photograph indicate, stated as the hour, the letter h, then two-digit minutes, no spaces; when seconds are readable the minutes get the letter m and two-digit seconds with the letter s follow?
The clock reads 1h52
